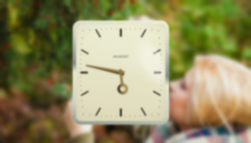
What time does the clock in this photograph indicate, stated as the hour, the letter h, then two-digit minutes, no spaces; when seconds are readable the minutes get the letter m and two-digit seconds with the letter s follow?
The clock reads 5h47
